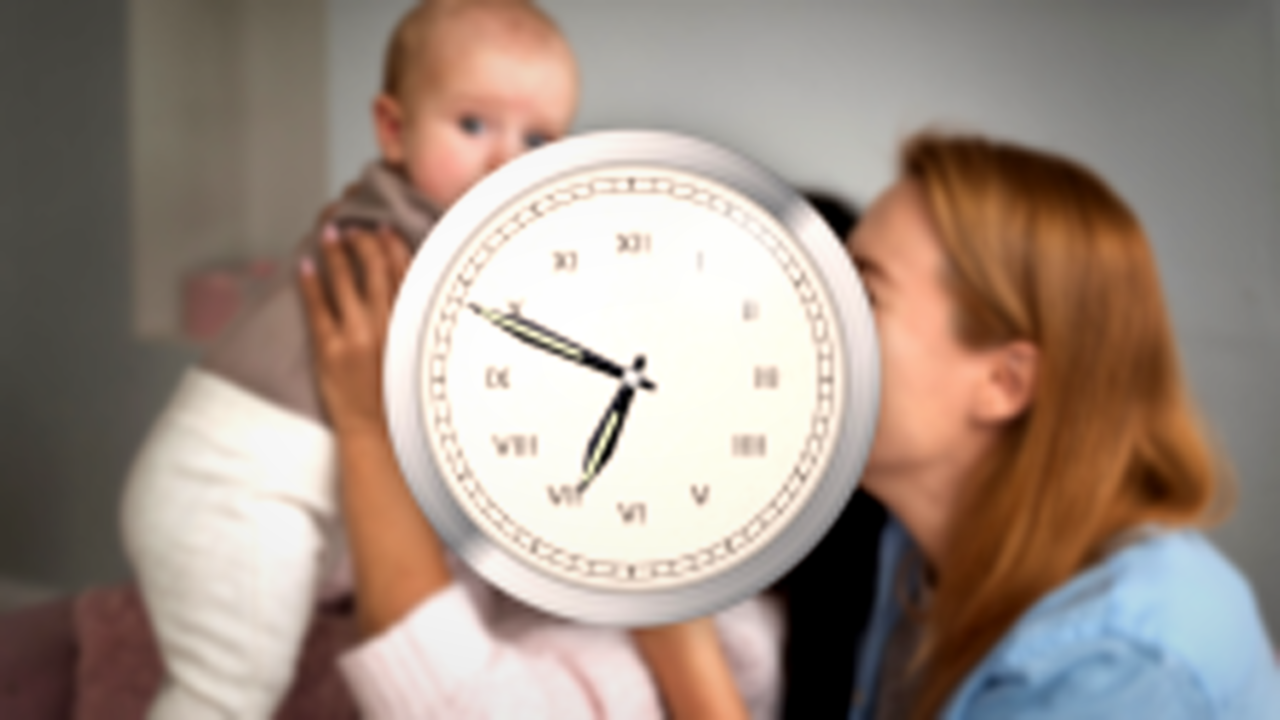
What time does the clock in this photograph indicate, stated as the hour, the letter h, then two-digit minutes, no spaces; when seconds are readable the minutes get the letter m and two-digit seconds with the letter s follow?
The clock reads 6h49
